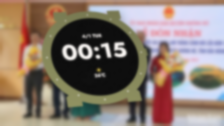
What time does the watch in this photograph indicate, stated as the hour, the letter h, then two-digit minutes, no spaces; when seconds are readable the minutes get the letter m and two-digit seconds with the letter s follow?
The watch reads 0h15
